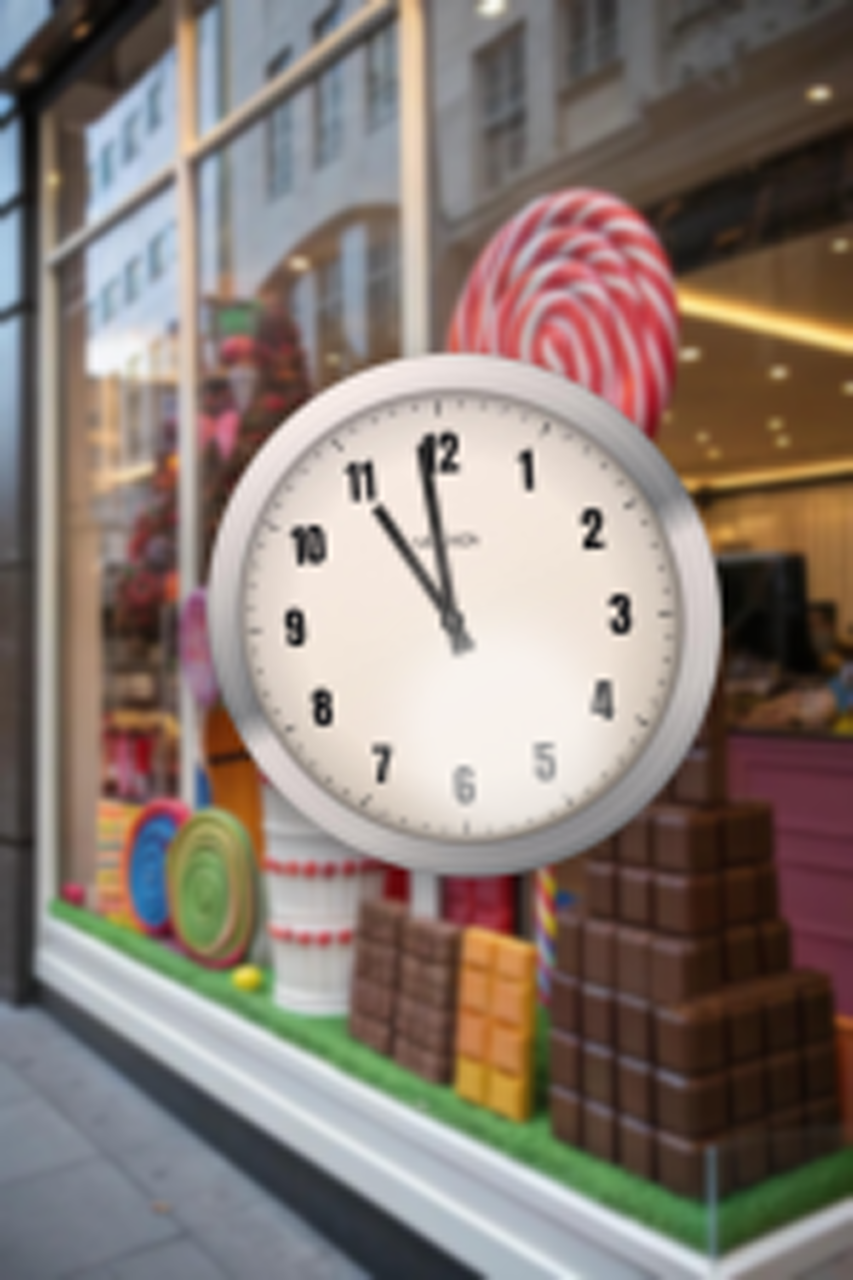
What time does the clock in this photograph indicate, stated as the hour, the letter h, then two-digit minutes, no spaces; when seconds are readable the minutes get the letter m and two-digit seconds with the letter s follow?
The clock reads 10h59
